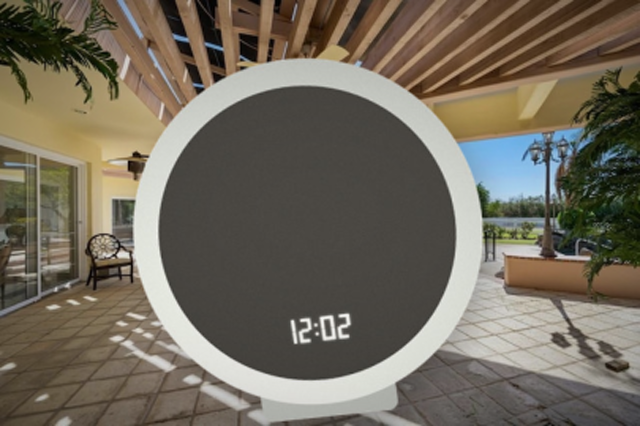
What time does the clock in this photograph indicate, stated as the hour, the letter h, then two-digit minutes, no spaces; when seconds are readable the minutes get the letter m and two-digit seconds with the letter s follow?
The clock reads 12h02
